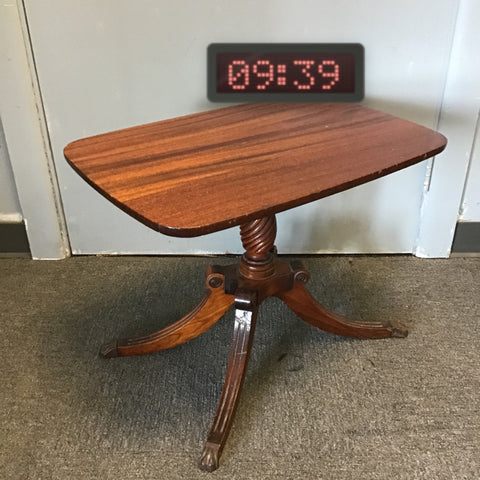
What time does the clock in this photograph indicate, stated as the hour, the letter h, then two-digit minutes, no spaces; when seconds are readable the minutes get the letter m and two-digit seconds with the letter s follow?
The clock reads 9h39
